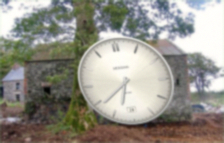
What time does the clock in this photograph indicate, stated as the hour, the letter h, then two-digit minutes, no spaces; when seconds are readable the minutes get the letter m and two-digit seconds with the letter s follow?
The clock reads 6h39
